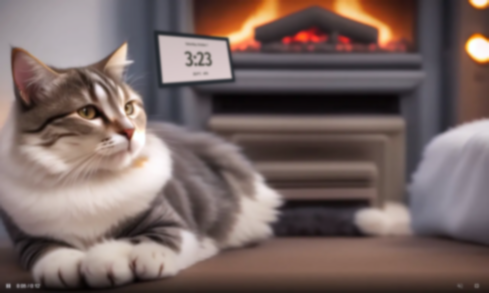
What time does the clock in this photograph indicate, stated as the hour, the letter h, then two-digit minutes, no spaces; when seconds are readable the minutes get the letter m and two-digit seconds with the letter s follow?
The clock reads 3h23
